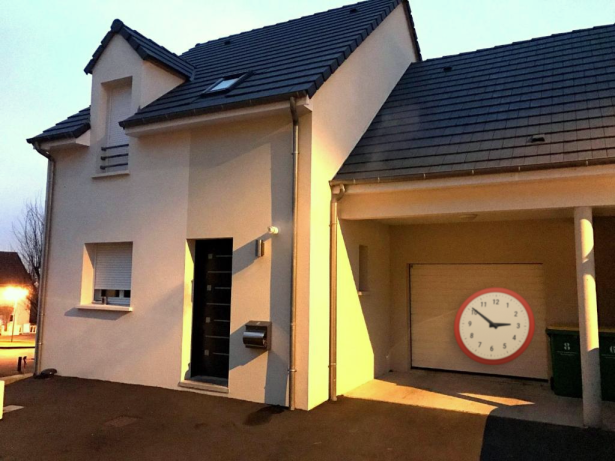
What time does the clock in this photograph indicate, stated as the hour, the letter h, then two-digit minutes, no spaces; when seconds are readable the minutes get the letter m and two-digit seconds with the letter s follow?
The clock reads 2h51
